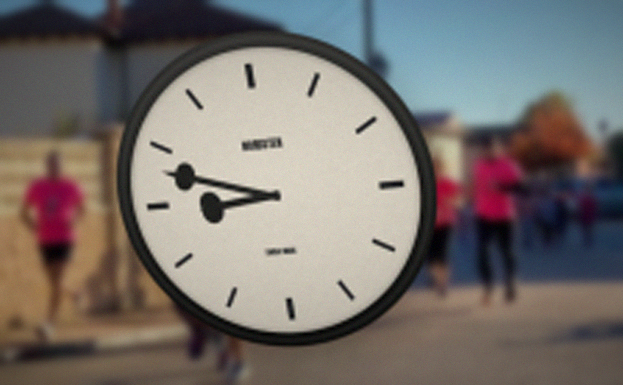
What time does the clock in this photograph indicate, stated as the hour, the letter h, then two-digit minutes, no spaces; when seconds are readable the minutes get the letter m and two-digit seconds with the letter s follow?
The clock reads 8h48
